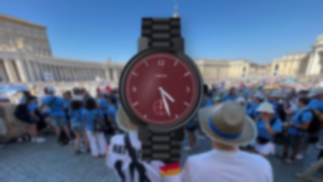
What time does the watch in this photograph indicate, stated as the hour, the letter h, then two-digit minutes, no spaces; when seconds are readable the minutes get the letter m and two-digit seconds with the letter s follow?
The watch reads 4h27
